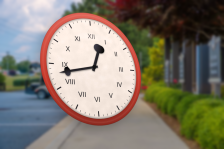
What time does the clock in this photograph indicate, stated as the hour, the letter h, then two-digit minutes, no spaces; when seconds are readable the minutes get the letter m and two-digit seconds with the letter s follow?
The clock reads 12h43
